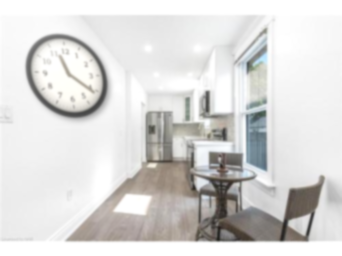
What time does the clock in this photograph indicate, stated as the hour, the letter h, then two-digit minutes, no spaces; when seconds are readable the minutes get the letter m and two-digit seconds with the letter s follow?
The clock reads 11h21
